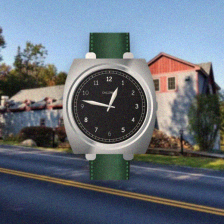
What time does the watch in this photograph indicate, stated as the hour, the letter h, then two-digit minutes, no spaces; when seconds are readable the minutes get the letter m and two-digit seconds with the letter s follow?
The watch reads 12h47
